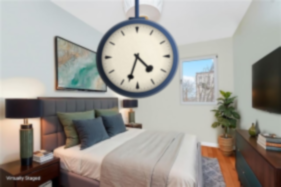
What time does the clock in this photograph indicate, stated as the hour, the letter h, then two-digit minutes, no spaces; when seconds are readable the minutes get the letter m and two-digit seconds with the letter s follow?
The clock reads 4h33
